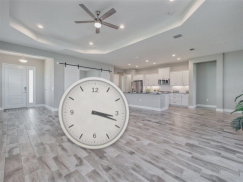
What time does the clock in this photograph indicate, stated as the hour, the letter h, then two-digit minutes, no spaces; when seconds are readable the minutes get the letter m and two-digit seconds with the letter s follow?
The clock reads 3h18
